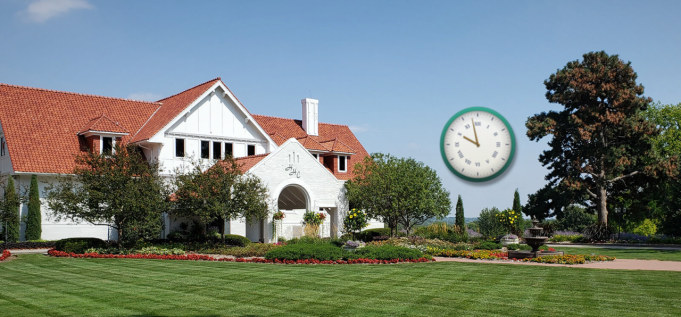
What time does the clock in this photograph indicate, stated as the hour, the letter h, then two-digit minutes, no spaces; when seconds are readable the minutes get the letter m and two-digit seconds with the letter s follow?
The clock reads 9h58
